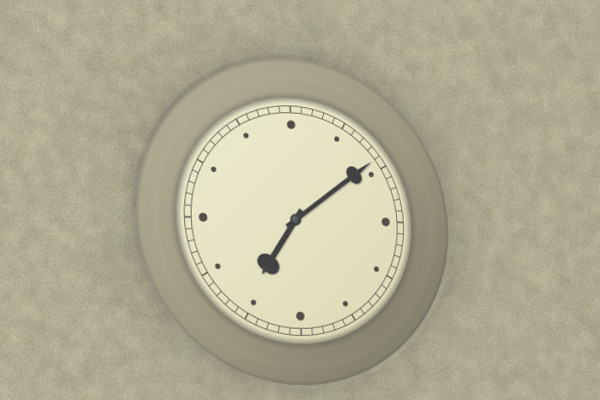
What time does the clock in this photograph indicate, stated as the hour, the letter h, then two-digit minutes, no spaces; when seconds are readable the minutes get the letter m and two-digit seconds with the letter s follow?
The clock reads 7h09
